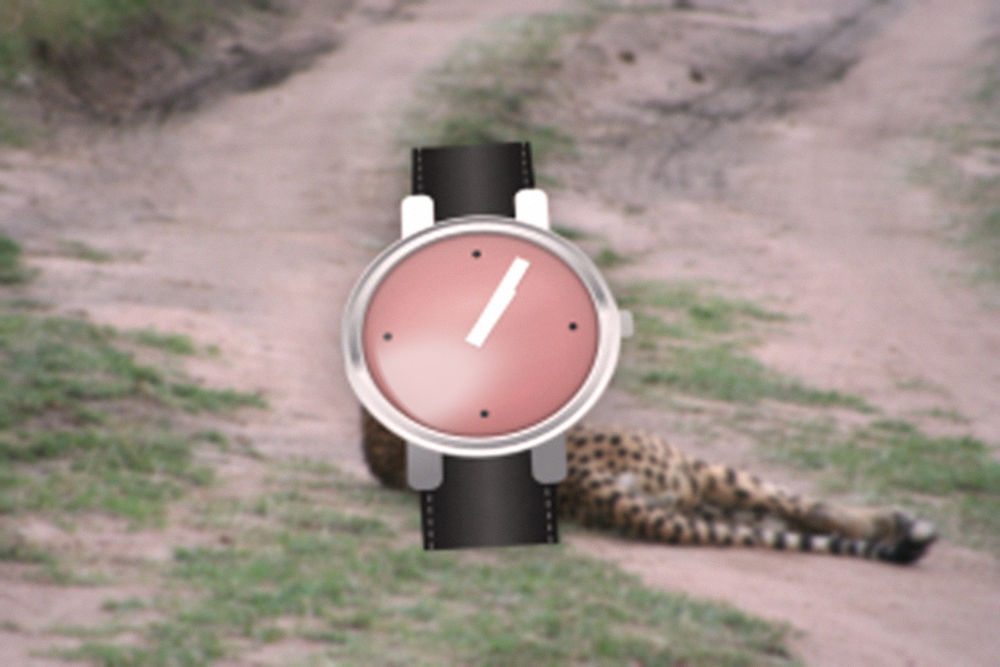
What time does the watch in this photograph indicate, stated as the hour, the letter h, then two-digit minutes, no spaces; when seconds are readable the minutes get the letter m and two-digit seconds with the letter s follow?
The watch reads 1h05
